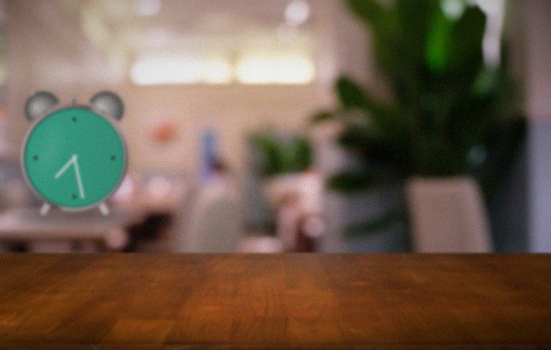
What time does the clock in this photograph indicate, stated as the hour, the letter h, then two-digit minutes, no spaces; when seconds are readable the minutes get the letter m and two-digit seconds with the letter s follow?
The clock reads 7h28
